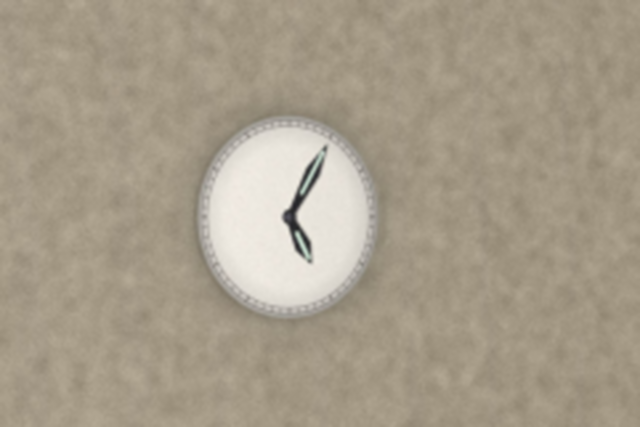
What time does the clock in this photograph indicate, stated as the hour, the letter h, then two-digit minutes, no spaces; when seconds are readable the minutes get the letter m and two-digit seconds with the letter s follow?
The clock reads 5h05
